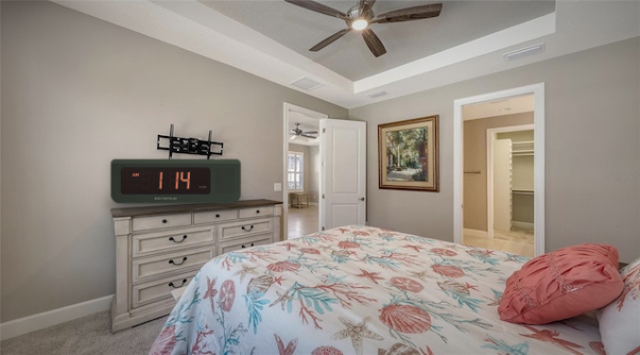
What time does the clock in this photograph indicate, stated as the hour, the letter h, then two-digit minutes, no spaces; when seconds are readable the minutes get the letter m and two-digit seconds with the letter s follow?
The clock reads 1h14
